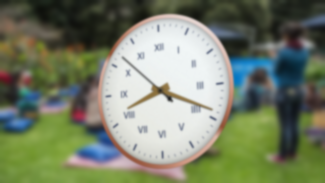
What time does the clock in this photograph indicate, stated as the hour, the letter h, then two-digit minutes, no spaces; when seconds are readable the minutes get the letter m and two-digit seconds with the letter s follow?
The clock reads 8h18m52s
